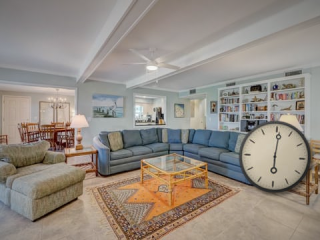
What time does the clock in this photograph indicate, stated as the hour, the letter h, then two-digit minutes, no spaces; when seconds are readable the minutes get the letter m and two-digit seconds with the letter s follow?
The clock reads 6h01
